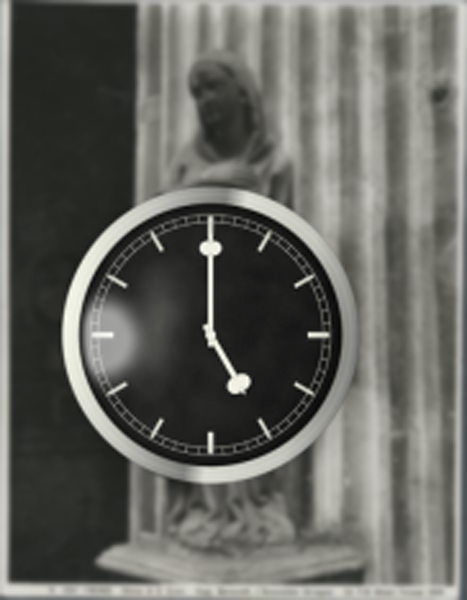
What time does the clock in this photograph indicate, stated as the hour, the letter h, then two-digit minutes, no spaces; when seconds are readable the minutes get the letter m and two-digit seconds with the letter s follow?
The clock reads 5h00
